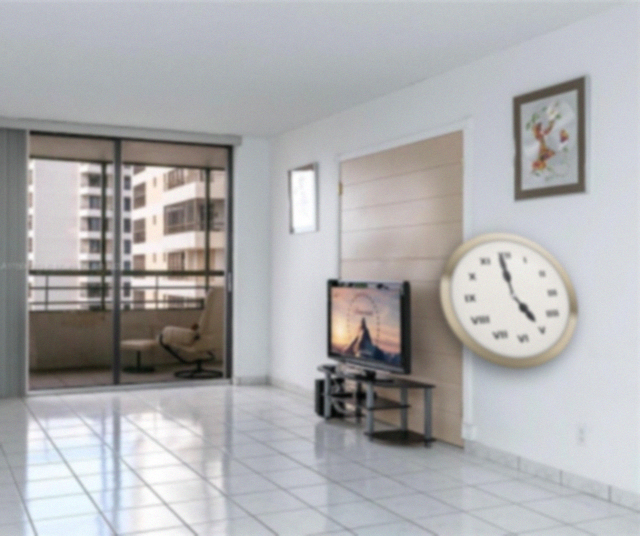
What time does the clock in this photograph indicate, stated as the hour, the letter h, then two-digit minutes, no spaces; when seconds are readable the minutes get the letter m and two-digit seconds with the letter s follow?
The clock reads 4h59
